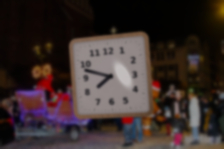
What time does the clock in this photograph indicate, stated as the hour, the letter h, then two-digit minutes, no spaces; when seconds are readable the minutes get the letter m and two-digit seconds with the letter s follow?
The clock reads 7h48
